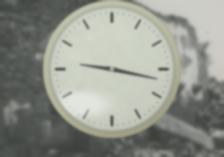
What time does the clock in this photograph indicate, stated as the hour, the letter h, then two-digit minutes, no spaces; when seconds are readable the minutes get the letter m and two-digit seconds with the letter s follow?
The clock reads 9h17
